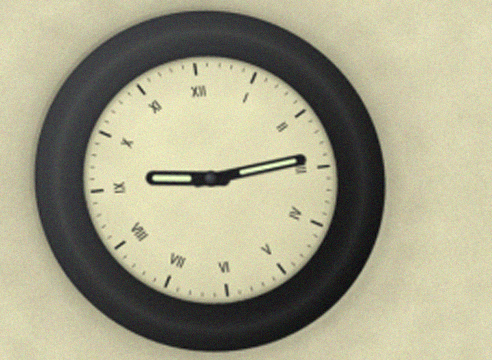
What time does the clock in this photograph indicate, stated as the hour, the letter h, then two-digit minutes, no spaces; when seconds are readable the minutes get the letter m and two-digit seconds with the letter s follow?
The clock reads 9h14
